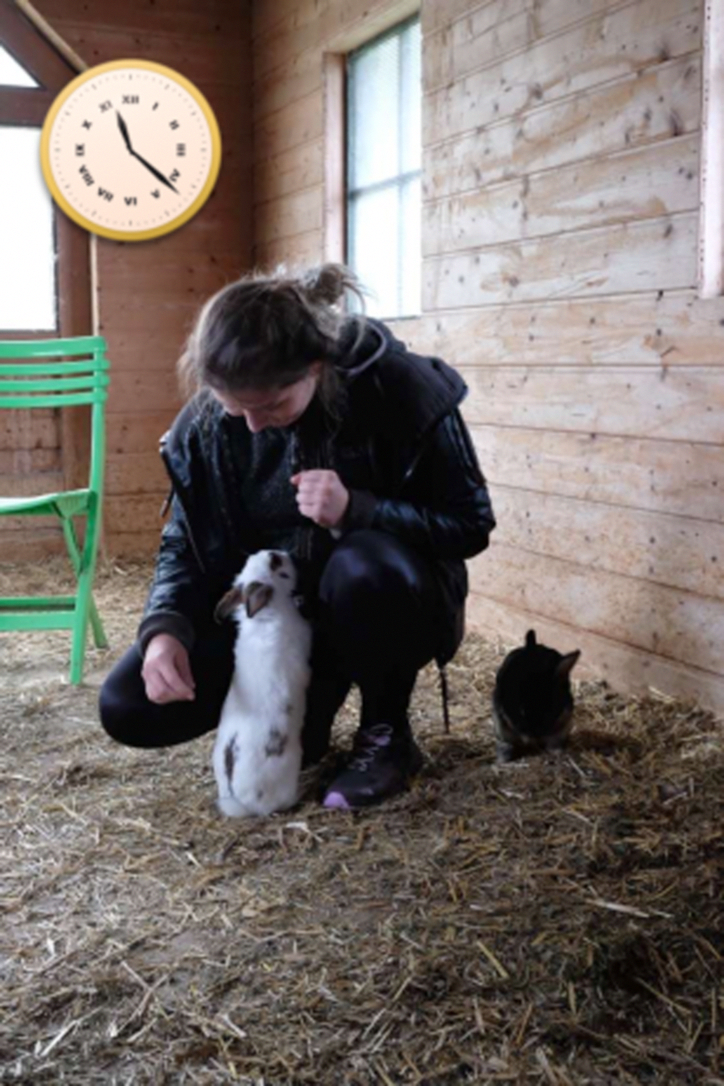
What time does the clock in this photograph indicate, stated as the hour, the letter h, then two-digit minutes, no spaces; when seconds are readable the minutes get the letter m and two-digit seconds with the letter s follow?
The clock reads 11h22
